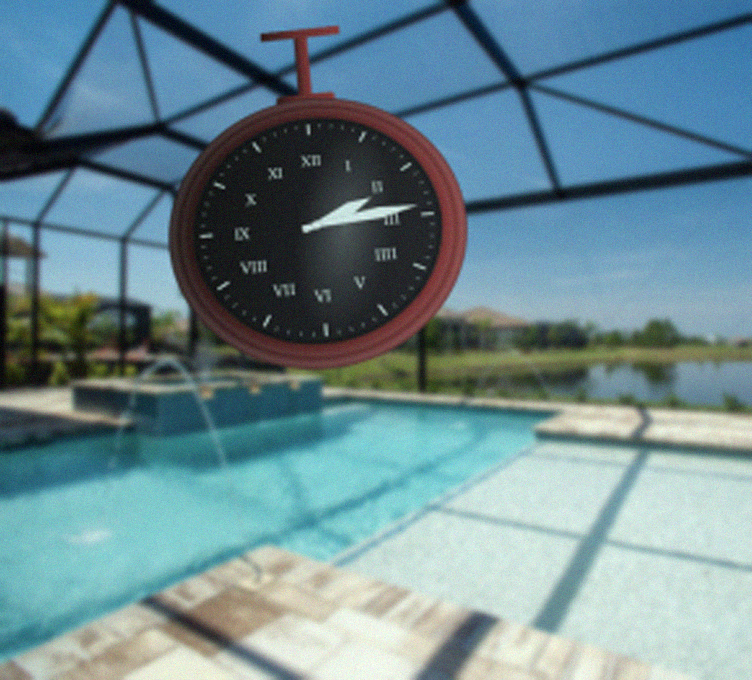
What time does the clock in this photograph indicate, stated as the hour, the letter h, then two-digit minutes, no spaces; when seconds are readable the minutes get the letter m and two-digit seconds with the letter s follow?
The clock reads 2h14
